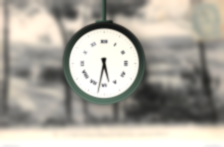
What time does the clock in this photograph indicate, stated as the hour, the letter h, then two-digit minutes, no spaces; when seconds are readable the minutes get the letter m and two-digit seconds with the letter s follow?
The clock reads 5h32
